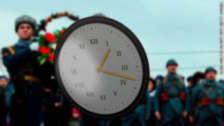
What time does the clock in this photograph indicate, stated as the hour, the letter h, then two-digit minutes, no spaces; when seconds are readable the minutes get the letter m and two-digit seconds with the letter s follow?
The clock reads 1h18
